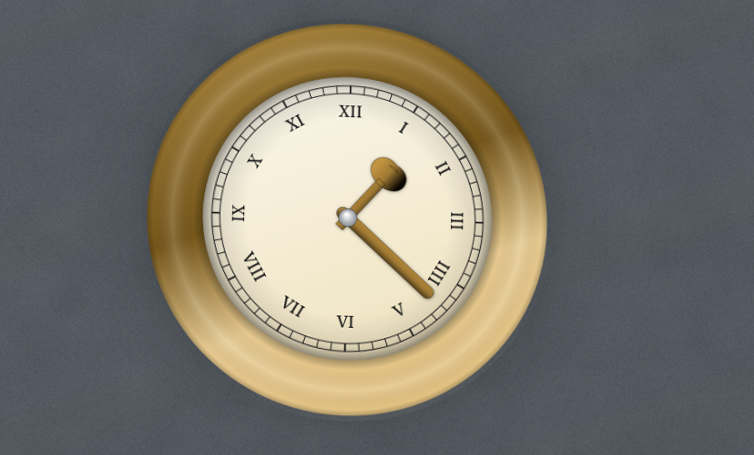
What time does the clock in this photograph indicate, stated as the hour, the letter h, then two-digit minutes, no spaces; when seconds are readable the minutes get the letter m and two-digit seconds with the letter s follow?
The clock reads 1h22
